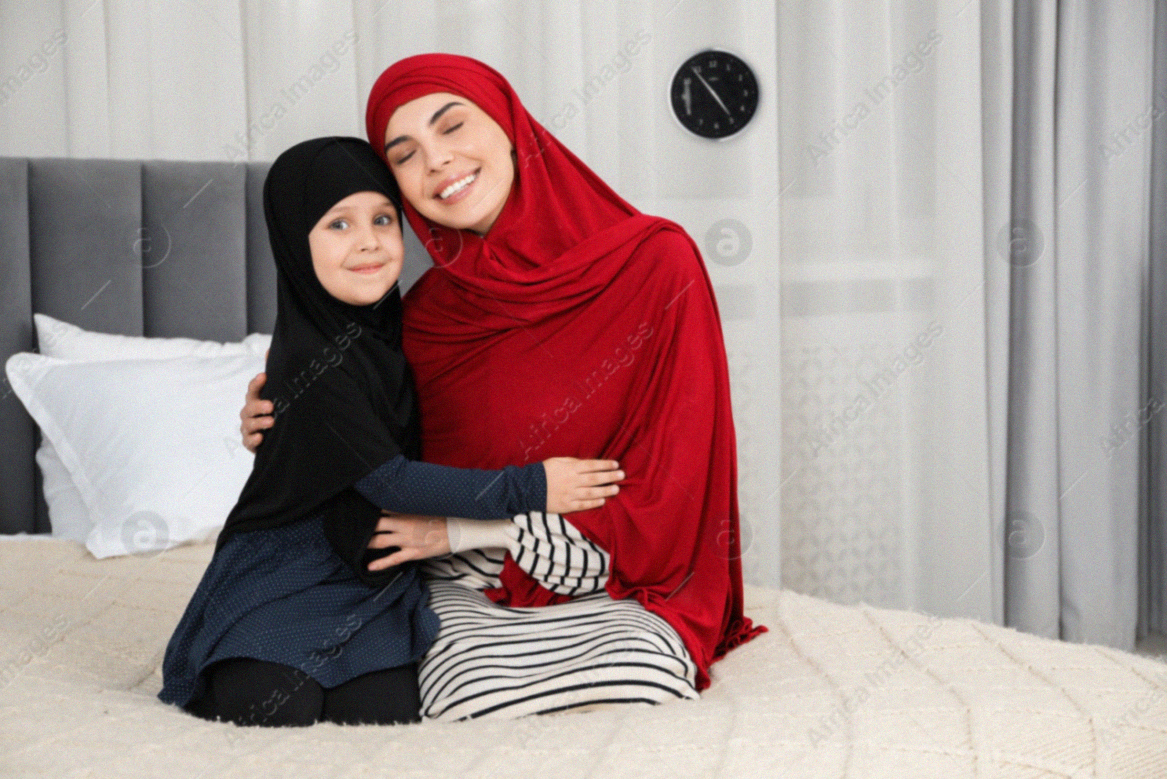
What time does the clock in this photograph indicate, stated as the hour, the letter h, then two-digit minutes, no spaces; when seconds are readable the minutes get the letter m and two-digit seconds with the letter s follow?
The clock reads 4h54
